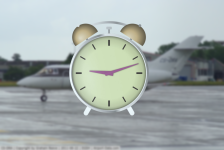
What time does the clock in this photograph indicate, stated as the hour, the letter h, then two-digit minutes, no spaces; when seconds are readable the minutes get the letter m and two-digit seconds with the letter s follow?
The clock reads 9h12
